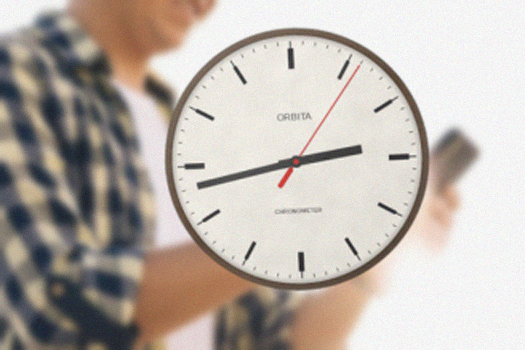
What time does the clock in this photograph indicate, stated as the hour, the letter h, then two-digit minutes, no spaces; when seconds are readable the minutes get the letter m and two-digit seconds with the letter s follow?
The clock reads 2h43m06s
